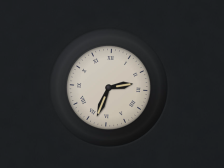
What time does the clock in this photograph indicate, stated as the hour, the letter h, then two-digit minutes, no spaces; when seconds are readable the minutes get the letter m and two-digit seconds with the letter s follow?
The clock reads 2h33
